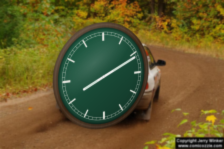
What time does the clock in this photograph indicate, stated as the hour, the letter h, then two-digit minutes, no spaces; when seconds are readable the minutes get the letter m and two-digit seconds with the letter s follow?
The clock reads 8h11
